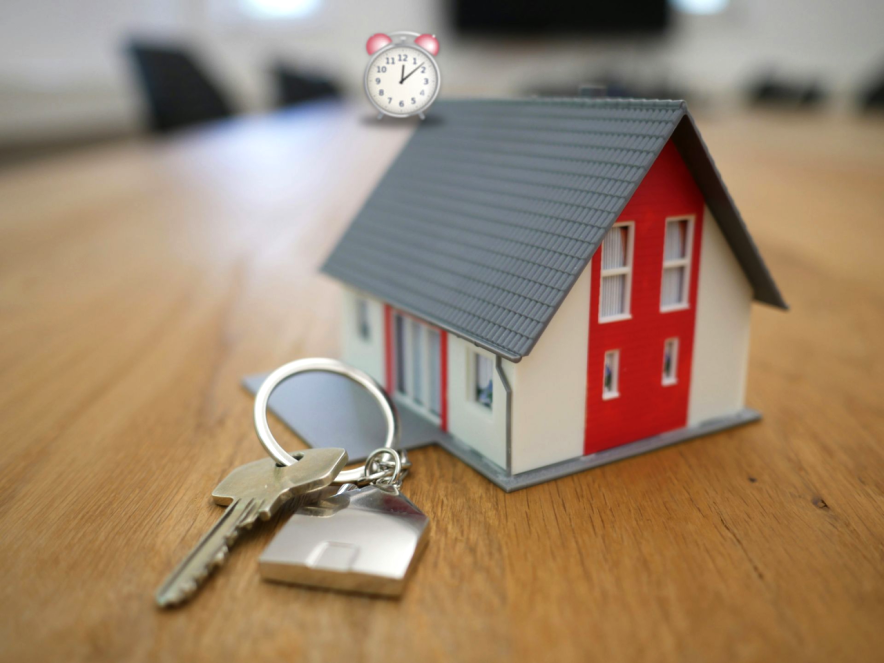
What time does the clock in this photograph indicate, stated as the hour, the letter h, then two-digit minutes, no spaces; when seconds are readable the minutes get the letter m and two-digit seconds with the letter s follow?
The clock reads 12h08
